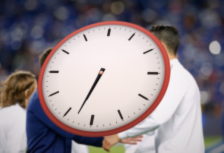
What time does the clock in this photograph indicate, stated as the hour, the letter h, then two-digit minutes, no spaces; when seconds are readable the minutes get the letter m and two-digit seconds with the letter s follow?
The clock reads 6h33
